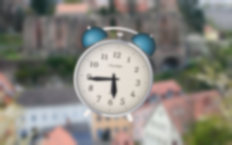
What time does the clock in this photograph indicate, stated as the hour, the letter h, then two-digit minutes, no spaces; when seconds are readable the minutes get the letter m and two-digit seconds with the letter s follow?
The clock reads 5h44
